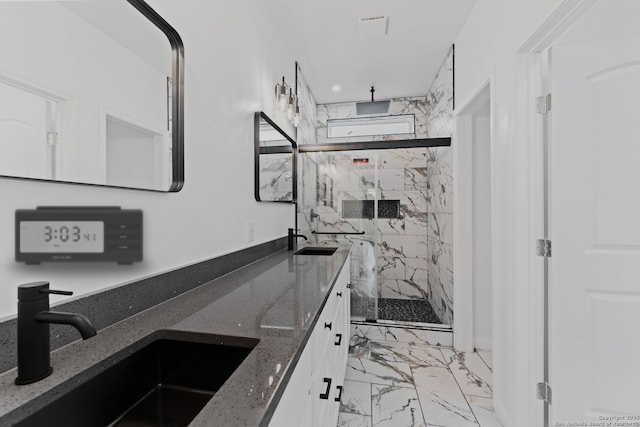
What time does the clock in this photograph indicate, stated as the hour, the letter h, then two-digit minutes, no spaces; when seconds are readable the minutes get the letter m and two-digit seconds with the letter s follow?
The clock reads 3h03
